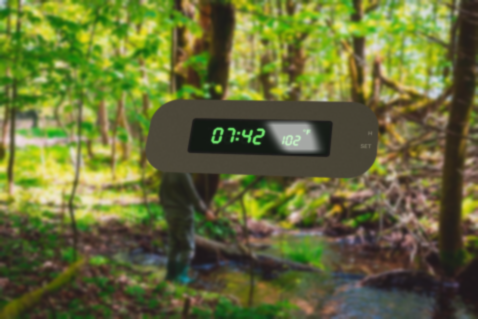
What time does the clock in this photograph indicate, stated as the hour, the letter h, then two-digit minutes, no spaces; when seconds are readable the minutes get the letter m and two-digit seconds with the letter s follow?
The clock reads 7h42
